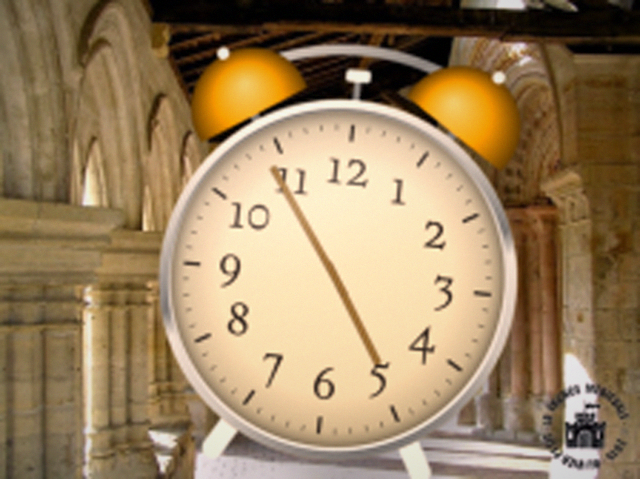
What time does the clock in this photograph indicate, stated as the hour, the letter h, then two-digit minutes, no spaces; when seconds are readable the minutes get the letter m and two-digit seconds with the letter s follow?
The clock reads 4h54
